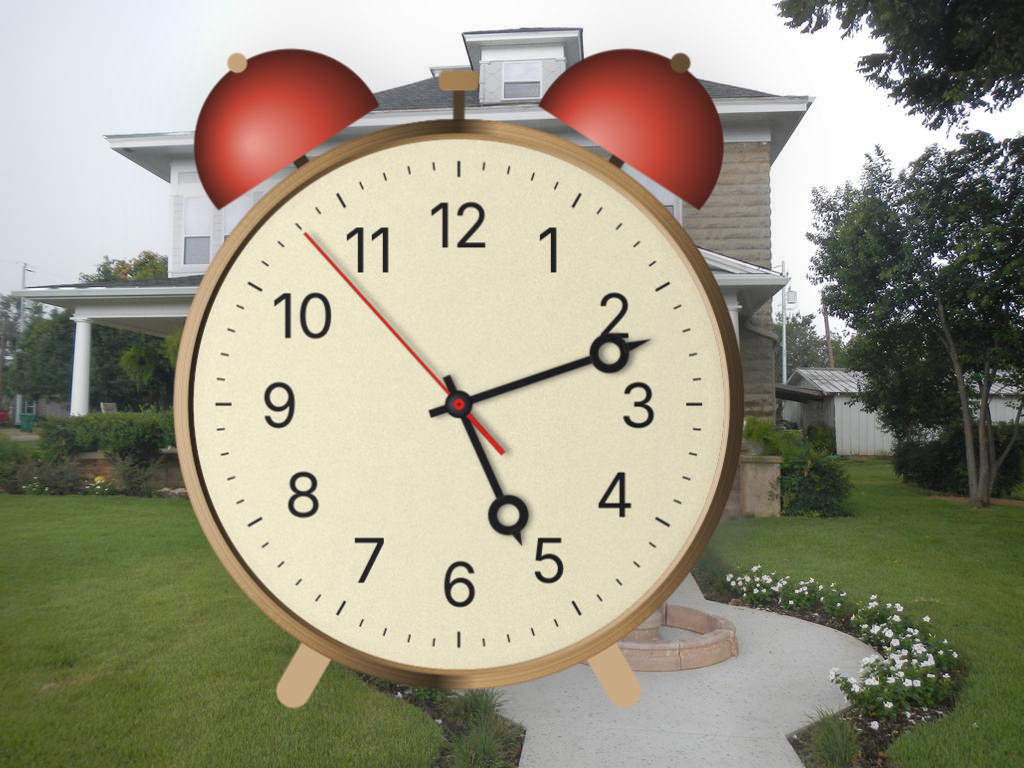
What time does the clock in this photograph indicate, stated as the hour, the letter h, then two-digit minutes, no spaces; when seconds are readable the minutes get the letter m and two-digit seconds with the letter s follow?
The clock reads 5h11m53s
